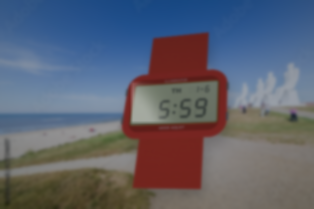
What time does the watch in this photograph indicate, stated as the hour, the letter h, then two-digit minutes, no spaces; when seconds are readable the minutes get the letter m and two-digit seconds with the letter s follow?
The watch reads 5h59
